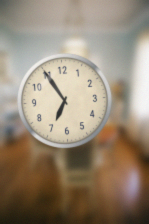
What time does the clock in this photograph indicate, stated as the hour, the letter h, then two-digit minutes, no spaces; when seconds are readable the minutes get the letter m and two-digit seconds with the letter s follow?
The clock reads 6h55
